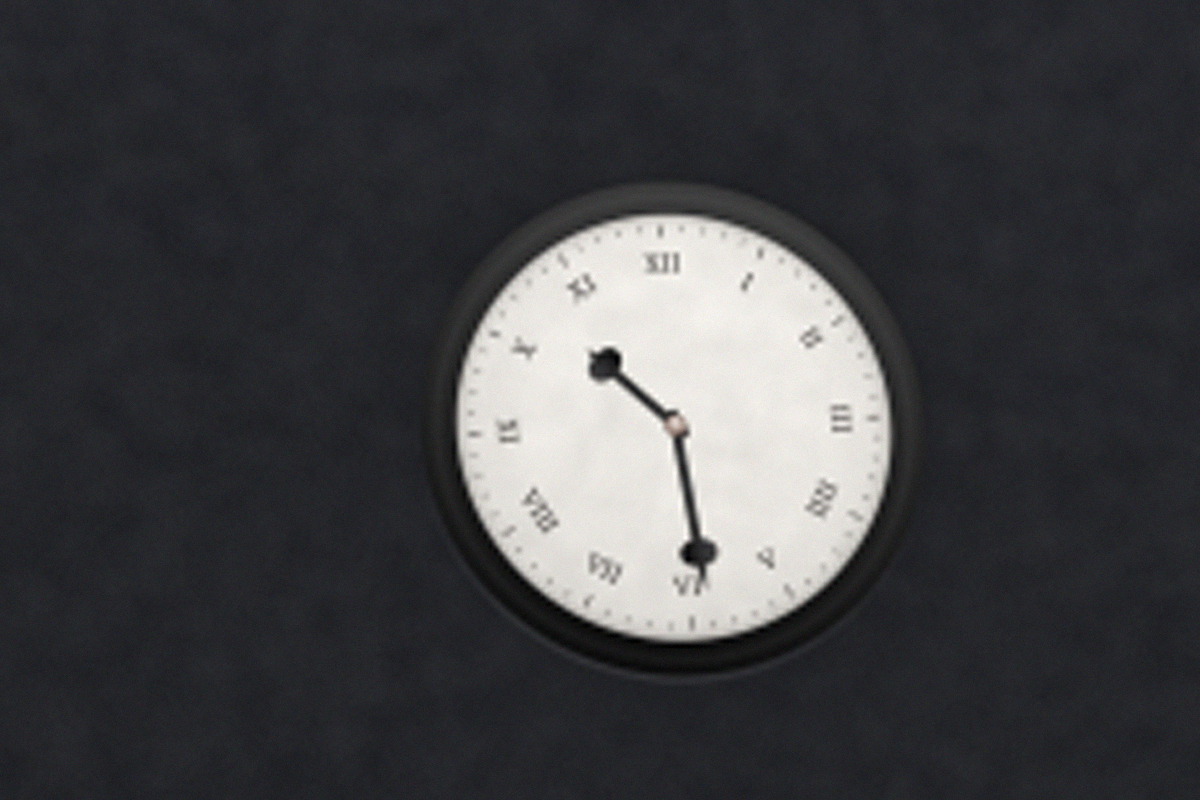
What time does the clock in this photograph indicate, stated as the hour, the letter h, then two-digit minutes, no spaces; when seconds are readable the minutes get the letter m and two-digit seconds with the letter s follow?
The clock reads 10h29
